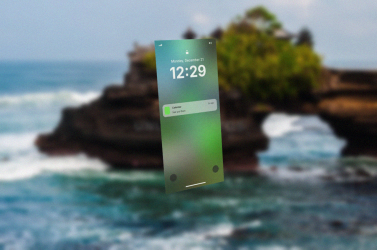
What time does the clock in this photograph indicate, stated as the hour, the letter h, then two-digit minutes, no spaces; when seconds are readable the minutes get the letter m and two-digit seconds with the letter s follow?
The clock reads 12h29
